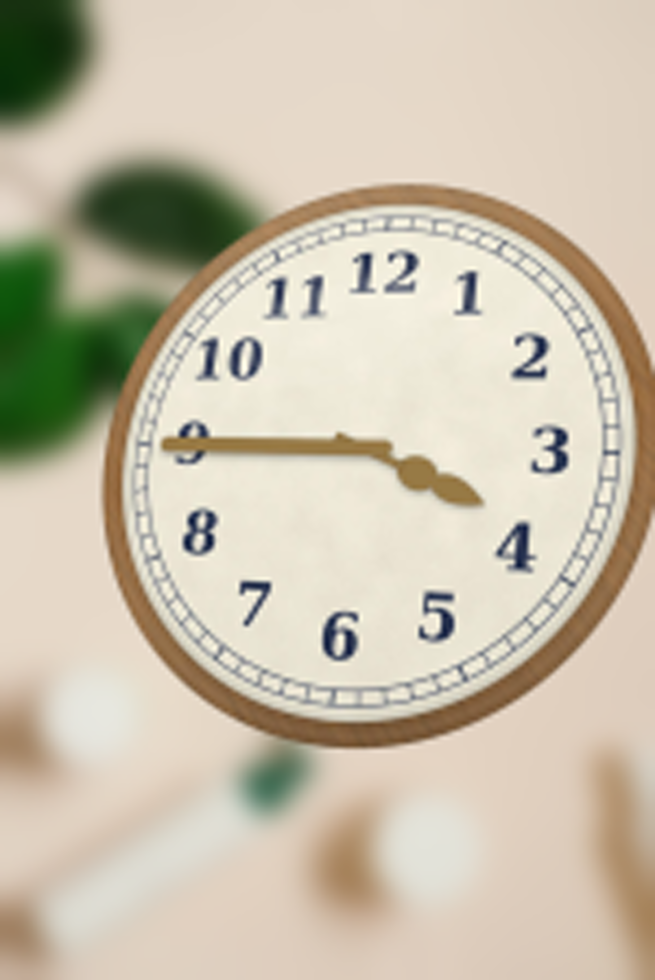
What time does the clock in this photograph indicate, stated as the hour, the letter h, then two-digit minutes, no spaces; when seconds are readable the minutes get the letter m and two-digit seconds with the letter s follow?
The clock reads 3h45
